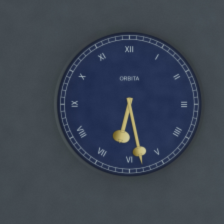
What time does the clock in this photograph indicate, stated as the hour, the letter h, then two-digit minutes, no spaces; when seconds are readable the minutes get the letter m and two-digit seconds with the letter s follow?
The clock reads 6h28
